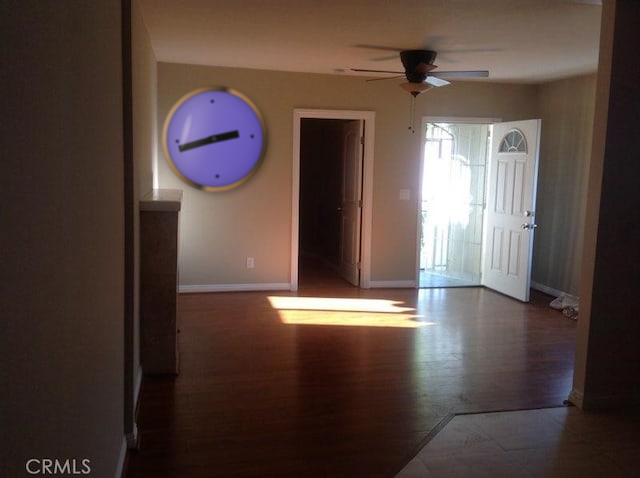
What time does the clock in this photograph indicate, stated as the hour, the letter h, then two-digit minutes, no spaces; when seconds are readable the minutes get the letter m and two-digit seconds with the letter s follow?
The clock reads 2h43
